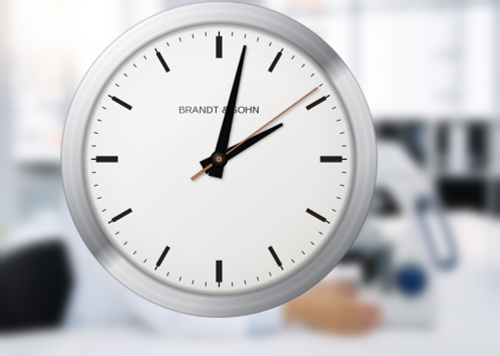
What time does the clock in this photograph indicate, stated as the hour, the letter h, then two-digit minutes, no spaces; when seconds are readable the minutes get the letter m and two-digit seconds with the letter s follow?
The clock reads 2h02m09s
